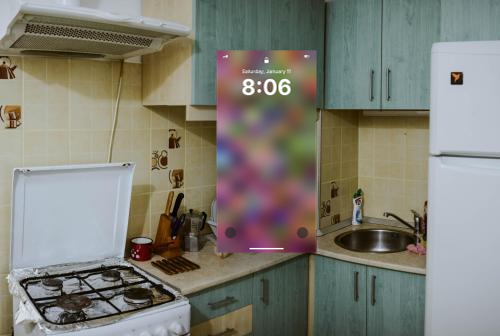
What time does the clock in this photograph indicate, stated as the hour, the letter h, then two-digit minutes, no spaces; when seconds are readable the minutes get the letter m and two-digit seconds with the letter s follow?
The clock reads 8h06
